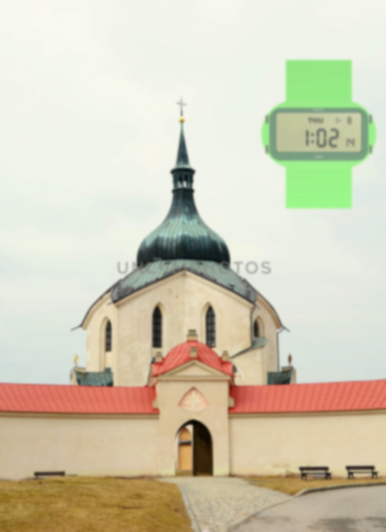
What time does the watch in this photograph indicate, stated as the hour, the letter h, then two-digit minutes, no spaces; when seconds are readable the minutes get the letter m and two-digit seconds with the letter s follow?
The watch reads 1h02
